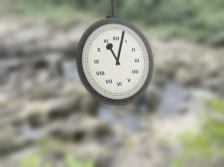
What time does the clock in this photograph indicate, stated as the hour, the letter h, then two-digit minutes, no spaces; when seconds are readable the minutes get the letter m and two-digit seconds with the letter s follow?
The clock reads 11h03
